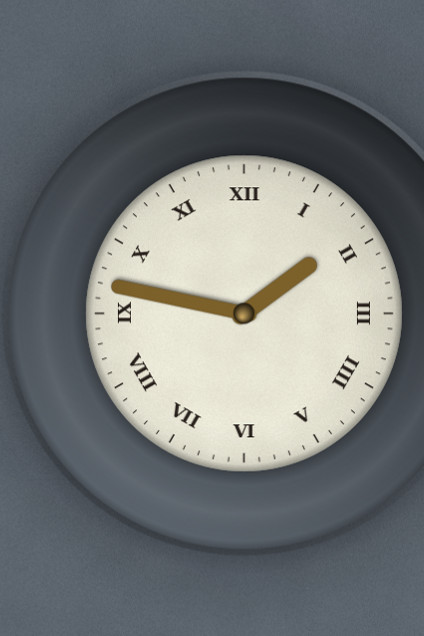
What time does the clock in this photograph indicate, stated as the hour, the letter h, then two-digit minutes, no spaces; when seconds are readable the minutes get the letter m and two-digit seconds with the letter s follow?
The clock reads 1h47
